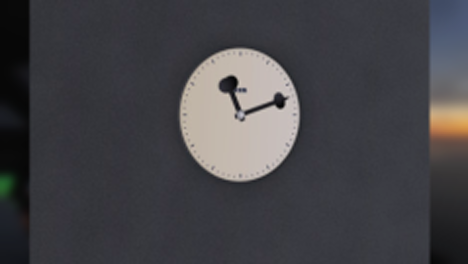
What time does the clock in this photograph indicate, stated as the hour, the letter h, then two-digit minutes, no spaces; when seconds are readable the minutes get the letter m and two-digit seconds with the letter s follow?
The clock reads 11h12
